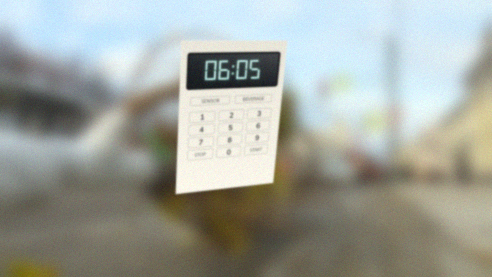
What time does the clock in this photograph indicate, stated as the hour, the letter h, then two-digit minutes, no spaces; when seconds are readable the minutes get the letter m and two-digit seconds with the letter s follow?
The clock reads 6h05
